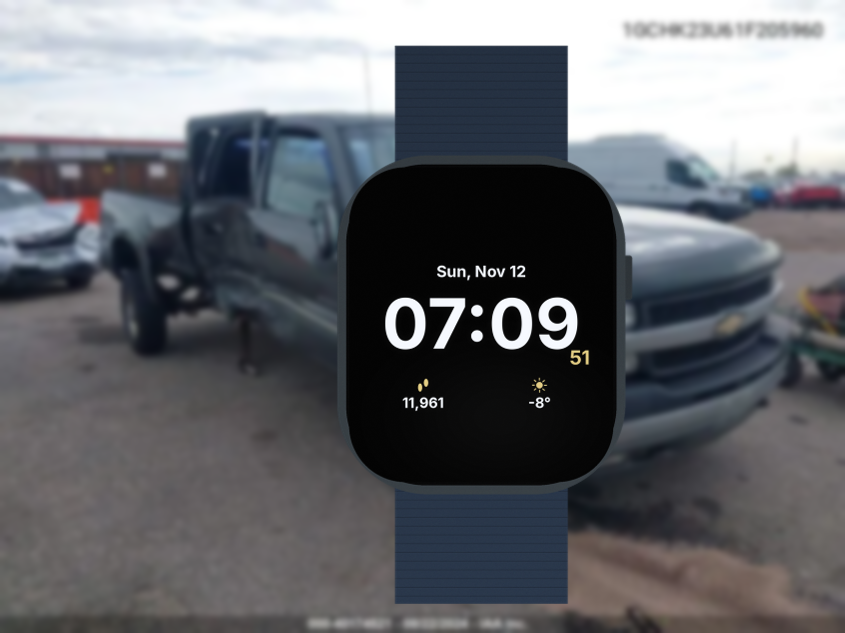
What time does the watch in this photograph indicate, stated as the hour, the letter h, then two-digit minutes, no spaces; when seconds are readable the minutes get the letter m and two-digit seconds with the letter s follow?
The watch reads 7h09m51s
